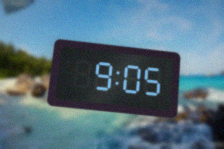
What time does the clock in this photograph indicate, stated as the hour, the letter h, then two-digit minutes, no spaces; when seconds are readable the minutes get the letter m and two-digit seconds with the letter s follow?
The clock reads 9h05
